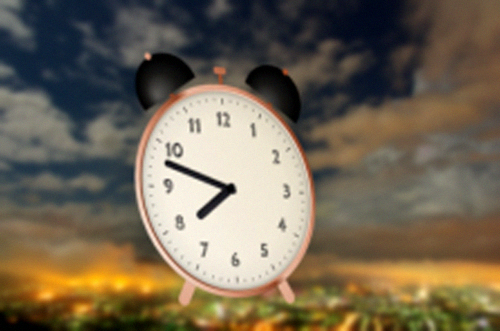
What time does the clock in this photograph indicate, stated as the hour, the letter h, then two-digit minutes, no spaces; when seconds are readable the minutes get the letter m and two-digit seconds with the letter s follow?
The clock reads 7h48
